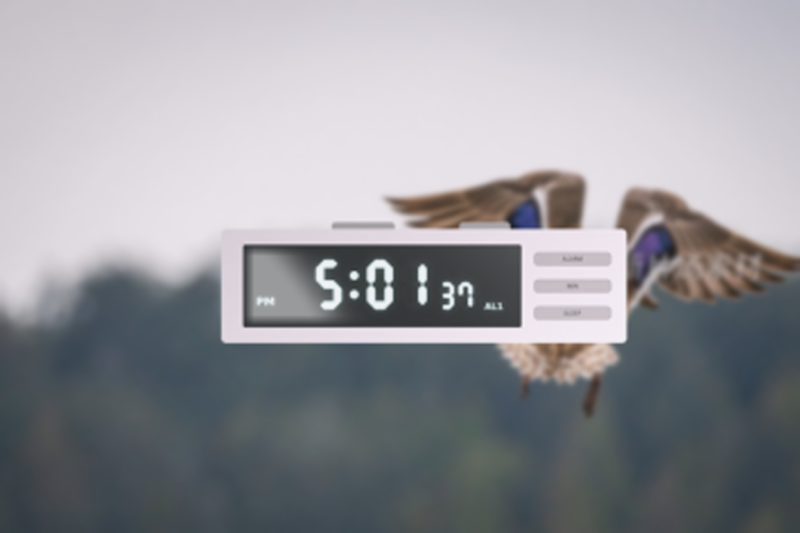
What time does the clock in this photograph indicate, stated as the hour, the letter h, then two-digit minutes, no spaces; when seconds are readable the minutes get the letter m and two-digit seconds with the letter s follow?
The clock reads 5h01m37s
